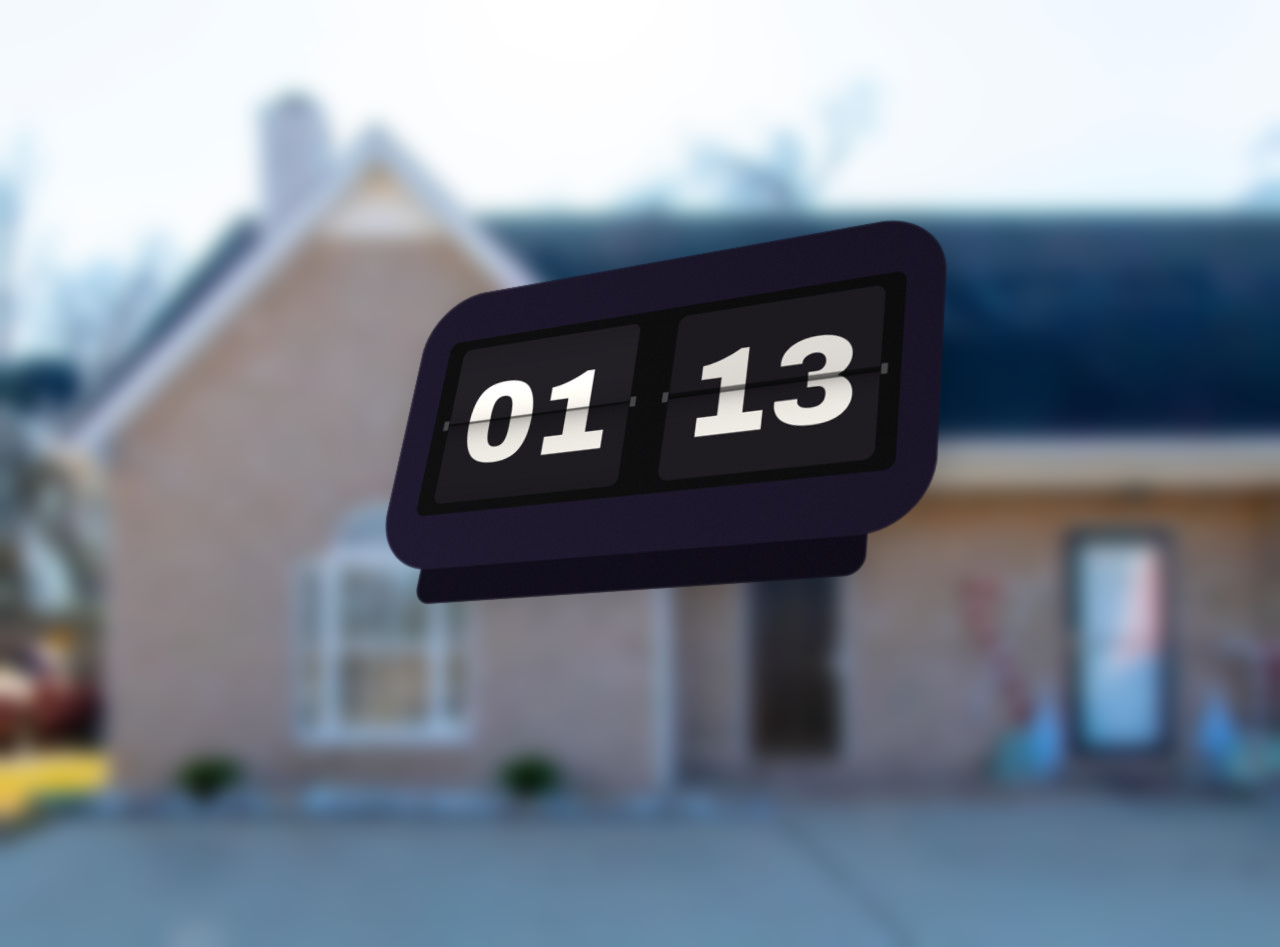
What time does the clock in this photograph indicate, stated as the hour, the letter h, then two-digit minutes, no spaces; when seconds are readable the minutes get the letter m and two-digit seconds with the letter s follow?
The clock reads 1h13
